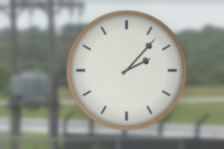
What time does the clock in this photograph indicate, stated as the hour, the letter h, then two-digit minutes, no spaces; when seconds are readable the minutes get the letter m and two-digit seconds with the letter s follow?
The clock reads 2h07
